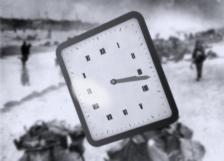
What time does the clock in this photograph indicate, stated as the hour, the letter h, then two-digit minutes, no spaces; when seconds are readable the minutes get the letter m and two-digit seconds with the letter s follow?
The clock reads 3h17
